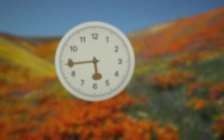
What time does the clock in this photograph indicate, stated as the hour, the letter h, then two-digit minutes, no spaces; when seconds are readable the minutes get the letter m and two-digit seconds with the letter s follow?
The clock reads 5h44
